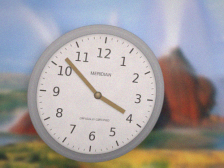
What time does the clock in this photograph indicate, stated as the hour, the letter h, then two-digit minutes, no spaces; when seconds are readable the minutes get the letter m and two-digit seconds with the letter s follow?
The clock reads 3h52
